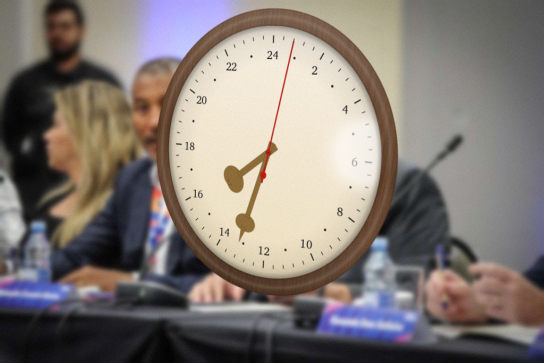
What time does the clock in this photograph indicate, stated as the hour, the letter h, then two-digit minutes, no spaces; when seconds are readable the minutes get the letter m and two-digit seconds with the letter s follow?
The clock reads 15h33m02s
